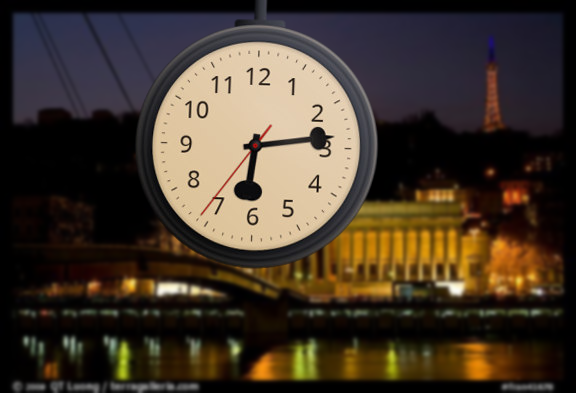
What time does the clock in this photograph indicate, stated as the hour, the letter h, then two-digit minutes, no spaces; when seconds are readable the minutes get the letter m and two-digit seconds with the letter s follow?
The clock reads 6h13m36s
